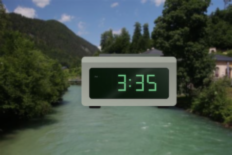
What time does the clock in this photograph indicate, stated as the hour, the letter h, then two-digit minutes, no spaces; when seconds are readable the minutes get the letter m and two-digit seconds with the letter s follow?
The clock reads 3h35
